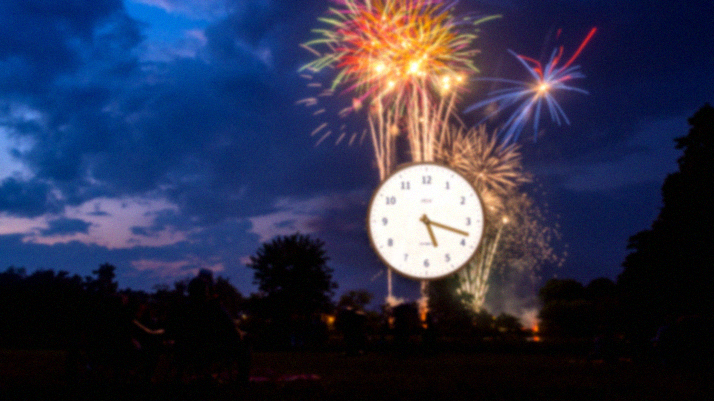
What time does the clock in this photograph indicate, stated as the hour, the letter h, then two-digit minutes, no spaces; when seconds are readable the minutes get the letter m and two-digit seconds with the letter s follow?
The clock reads 5h18
